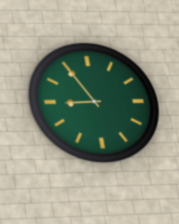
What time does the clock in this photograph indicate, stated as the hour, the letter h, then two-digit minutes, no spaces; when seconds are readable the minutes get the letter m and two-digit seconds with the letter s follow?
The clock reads 8h55
